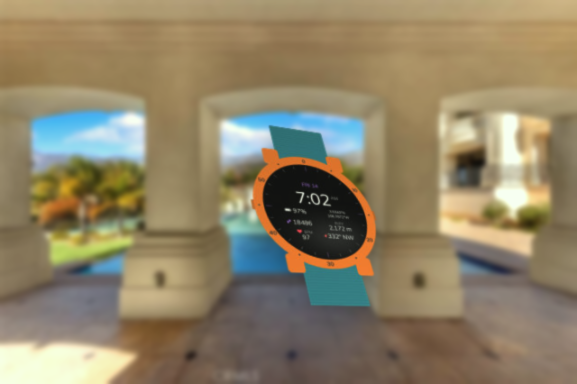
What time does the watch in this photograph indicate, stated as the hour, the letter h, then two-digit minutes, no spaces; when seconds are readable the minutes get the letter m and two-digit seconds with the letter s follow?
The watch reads 7h02
